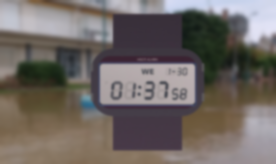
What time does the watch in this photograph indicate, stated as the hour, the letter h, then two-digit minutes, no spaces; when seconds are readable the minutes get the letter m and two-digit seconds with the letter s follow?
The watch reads 1h37m58s
